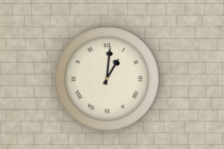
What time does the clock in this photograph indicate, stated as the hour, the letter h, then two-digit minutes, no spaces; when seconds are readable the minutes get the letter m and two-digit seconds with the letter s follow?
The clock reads 1h01
